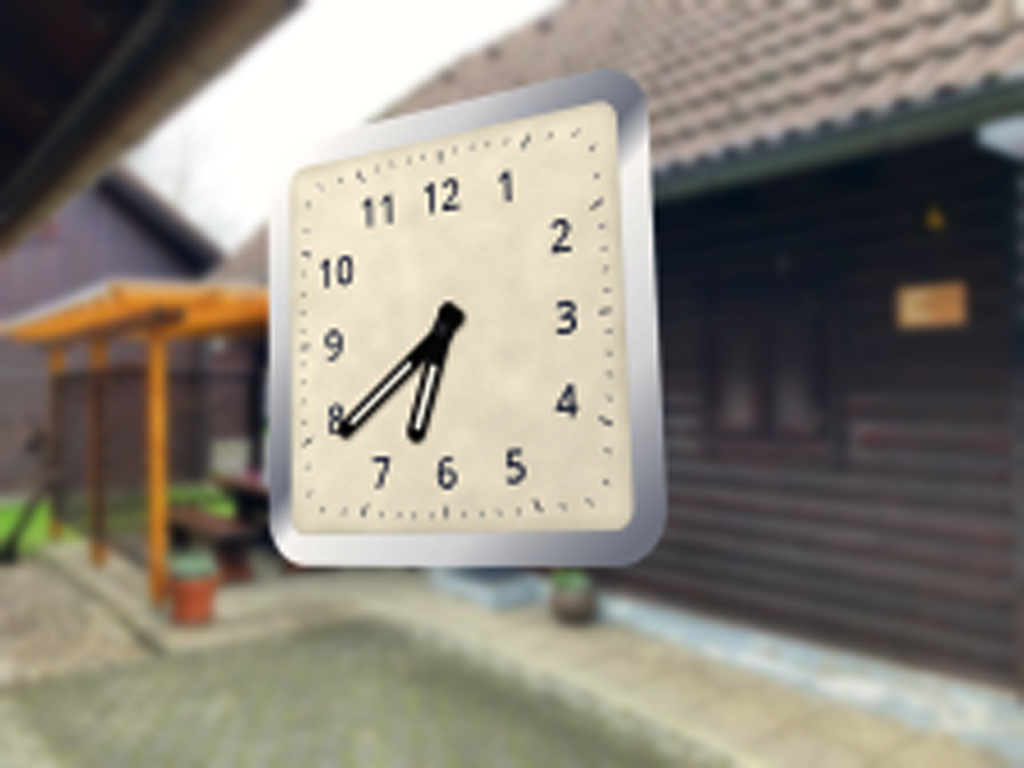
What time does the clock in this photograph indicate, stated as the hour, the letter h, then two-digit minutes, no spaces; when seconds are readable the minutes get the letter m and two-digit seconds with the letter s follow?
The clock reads 6h39
